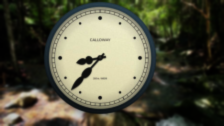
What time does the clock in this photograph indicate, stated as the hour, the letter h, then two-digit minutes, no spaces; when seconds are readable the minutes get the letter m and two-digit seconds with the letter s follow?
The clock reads 8h37
